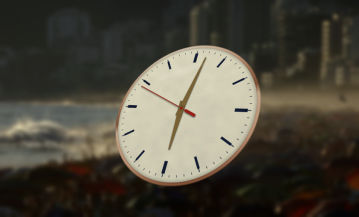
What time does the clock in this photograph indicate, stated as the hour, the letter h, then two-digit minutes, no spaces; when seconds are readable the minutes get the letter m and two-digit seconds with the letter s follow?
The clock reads 6h01m49s
